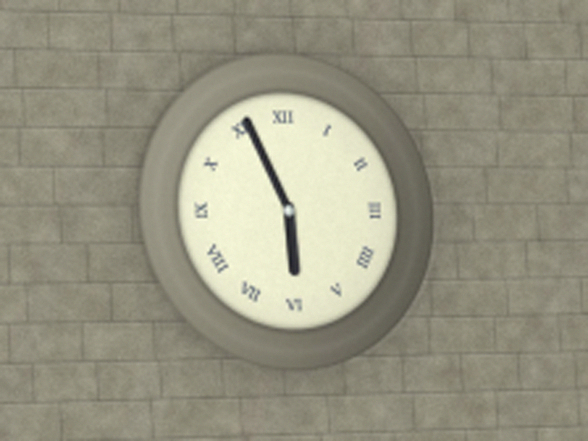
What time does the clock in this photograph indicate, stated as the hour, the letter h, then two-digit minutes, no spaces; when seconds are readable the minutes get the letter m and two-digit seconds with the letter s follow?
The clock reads 5h56
